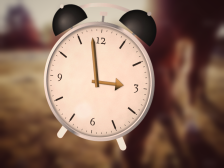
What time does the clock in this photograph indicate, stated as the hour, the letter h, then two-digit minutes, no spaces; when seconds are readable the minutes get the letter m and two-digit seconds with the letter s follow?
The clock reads 2h58
